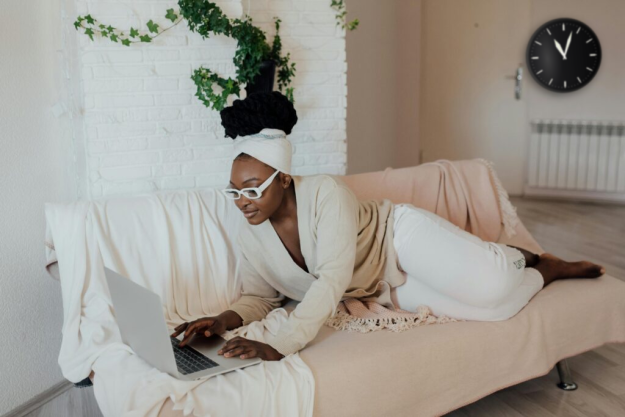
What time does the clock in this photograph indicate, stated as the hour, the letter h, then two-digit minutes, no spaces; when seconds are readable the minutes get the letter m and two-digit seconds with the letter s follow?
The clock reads 11h03
